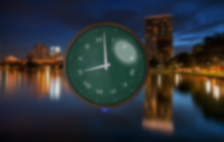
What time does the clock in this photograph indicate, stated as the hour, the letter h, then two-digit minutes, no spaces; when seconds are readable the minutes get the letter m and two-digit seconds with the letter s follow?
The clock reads 9h02
